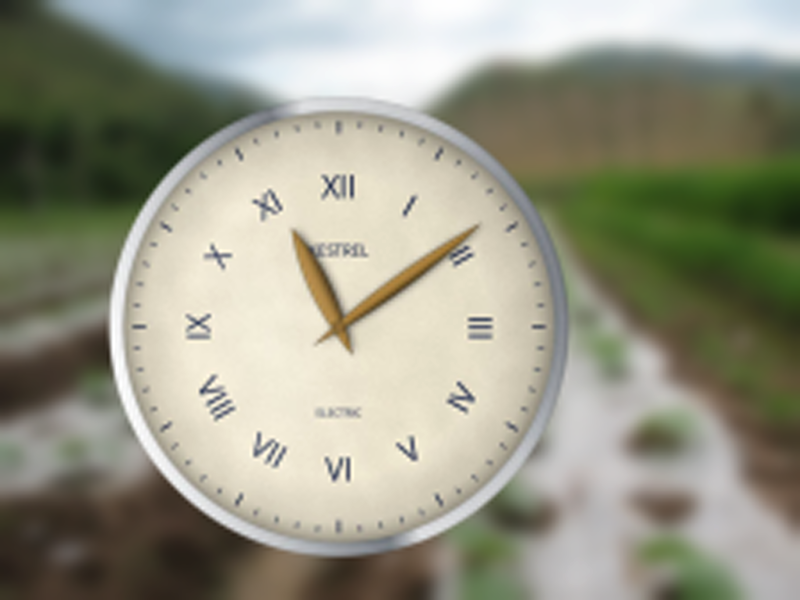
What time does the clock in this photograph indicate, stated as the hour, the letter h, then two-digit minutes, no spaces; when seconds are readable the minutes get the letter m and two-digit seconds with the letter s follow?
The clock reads 11h09
